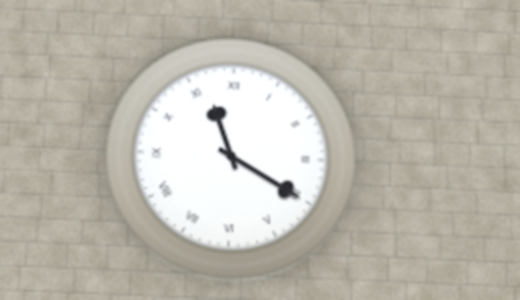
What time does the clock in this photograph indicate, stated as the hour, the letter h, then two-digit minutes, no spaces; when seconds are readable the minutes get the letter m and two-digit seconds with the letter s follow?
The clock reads 11h20
